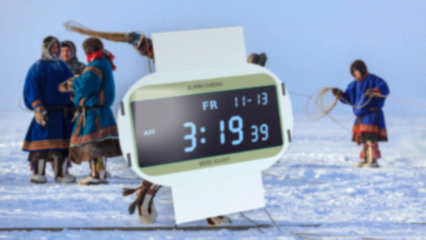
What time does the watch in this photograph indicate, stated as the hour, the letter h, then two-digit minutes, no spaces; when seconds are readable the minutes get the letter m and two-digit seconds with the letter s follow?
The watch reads 3h19m39s
